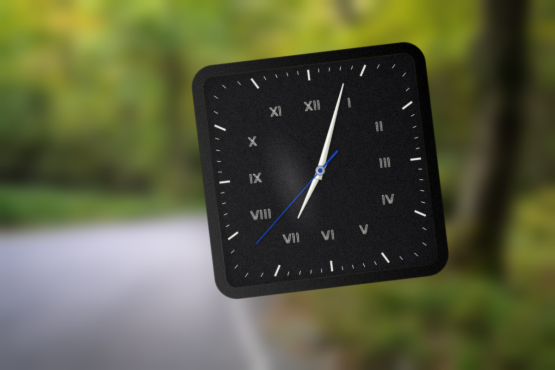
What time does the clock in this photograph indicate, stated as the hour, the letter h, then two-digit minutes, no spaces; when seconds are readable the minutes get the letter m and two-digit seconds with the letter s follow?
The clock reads 7h03m38s
